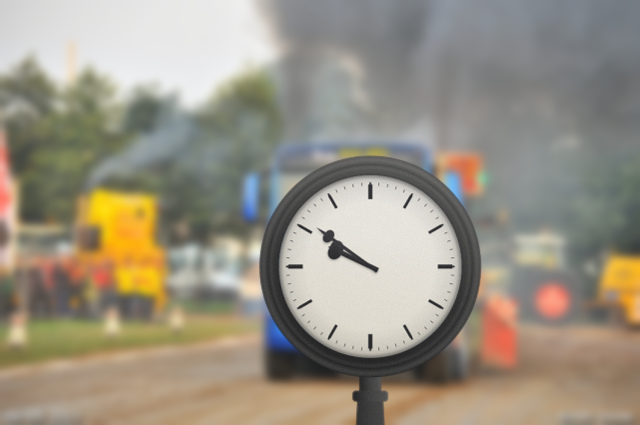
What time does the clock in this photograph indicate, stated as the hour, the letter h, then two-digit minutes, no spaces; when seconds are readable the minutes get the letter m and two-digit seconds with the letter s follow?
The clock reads 9h51
